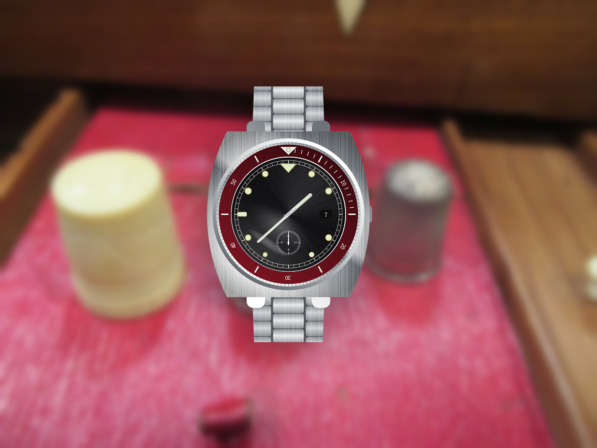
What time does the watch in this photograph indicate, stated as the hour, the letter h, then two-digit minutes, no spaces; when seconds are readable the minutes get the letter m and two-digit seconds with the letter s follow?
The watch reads 1h38
